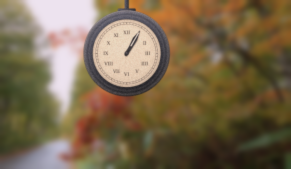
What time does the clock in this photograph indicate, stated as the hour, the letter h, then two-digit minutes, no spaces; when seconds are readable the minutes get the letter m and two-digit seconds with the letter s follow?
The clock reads 1h05
